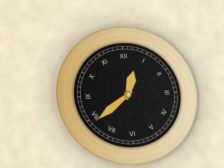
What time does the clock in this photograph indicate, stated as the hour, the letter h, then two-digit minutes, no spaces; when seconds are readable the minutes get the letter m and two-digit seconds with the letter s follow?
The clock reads 12h39
